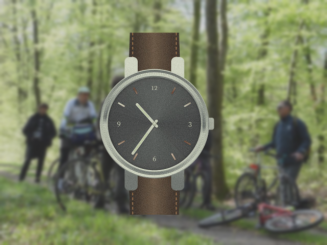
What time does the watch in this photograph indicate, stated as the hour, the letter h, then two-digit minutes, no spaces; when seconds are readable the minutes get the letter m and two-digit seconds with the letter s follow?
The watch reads 10h36
